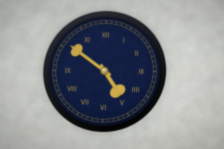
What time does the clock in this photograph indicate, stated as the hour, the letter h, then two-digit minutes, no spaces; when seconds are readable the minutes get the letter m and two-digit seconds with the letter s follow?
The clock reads 4h51
